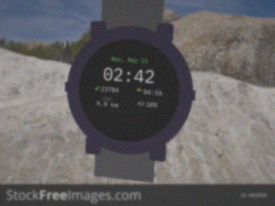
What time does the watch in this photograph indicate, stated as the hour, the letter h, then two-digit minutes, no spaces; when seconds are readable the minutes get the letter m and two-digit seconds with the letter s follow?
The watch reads 2h42
